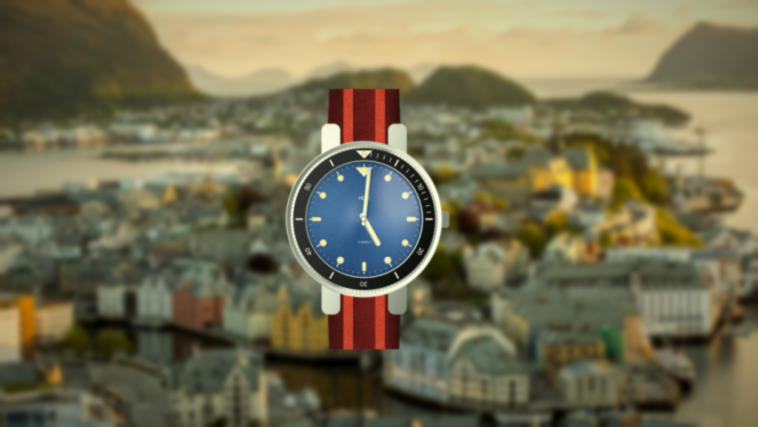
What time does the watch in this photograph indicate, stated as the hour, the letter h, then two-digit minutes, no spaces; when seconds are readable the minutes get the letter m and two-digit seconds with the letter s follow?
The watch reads 5h01
